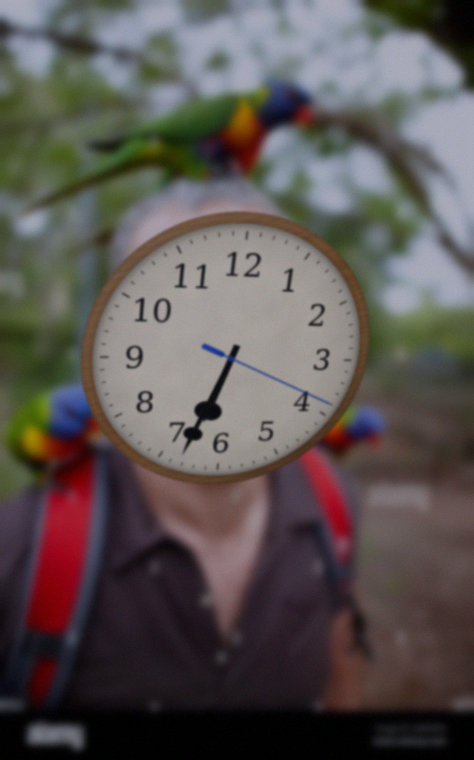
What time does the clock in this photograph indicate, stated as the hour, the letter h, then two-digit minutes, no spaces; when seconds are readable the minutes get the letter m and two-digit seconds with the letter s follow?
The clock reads 6h33m19s
